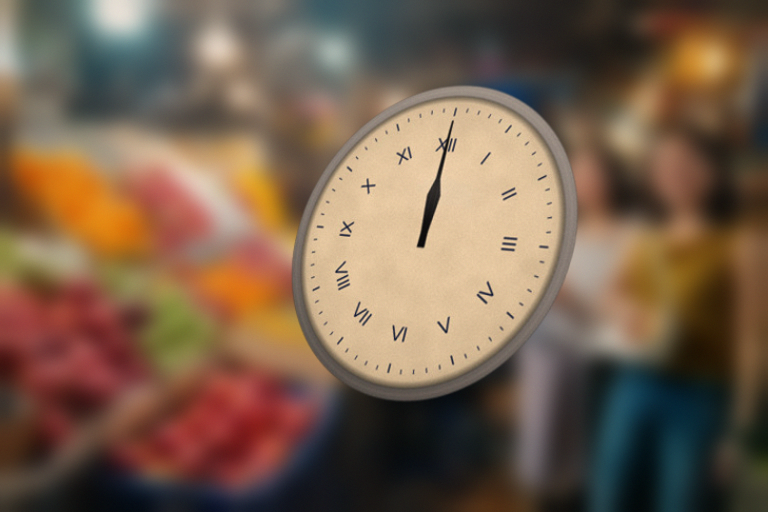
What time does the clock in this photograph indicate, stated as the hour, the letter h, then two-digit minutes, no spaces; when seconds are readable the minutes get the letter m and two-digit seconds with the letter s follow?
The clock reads 12h00
